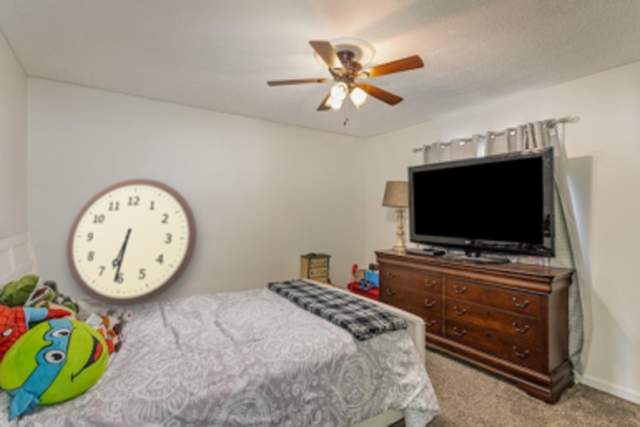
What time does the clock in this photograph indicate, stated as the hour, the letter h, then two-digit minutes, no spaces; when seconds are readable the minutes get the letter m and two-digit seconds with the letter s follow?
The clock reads 6h31
